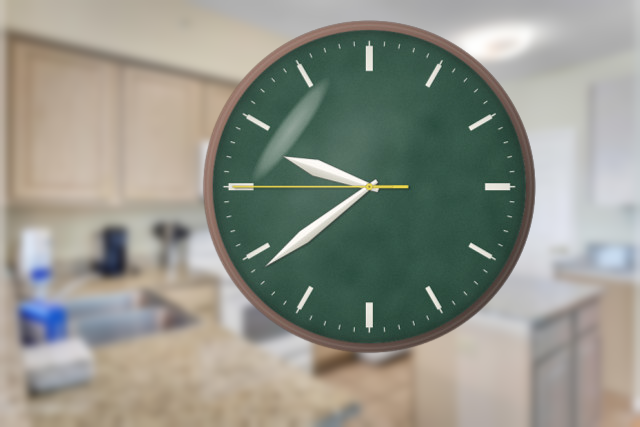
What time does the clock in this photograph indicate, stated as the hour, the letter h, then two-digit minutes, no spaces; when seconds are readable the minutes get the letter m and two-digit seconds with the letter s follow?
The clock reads 9h38m45s
